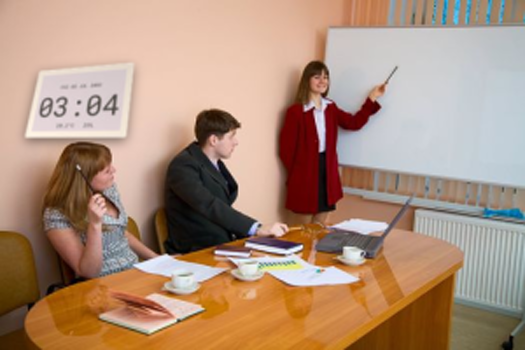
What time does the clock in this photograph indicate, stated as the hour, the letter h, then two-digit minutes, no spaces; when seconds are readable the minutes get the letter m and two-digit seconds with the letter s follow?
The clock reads 3h04
